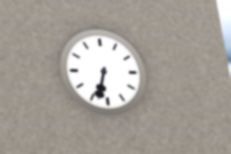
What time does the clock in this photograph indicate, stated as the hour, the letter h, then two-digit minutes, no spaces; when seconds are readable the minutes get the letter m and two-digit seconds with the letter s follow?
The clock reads 6h33
